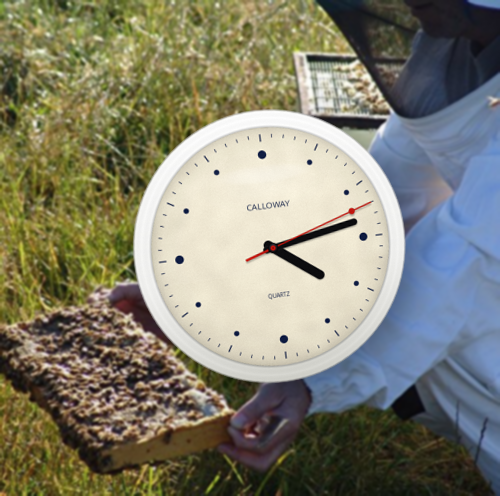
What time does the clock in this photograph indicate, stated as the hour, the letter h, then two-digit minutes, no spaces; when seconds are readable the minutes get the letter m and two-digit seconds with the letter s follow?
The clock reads 4h13m12s
